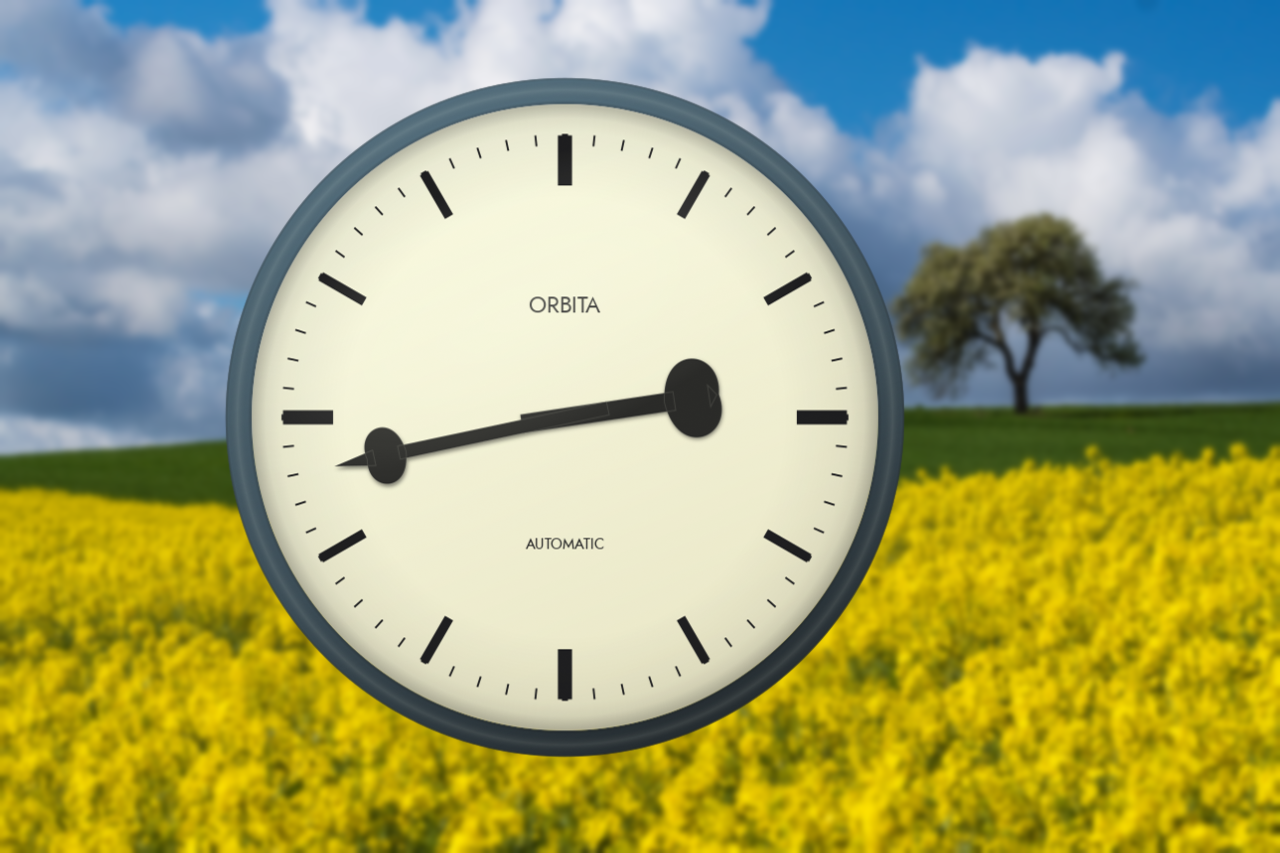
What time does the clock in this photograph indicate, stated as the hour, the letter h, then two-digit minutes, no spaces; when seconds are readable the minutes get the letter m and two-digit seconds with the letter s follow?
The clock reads 2h43
